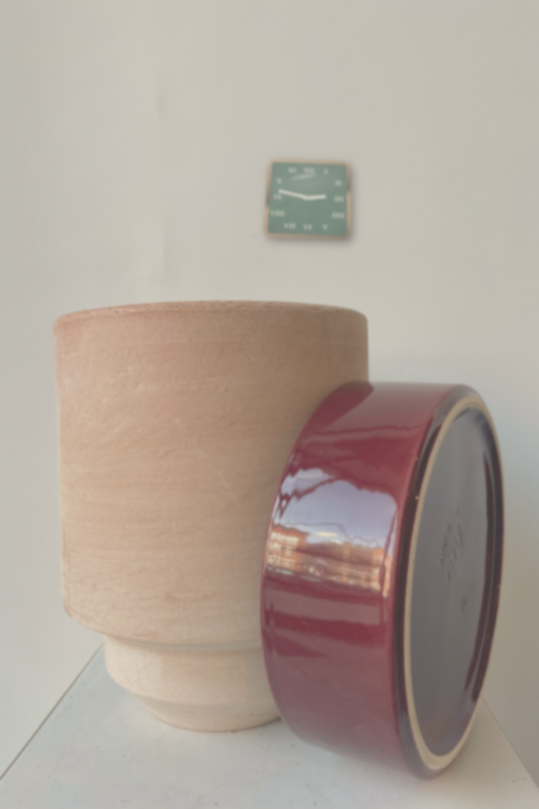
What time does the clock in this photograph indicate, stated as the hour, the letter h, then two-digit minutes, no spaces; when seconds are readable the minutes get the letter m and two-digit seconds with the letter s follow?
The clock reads 2h47
